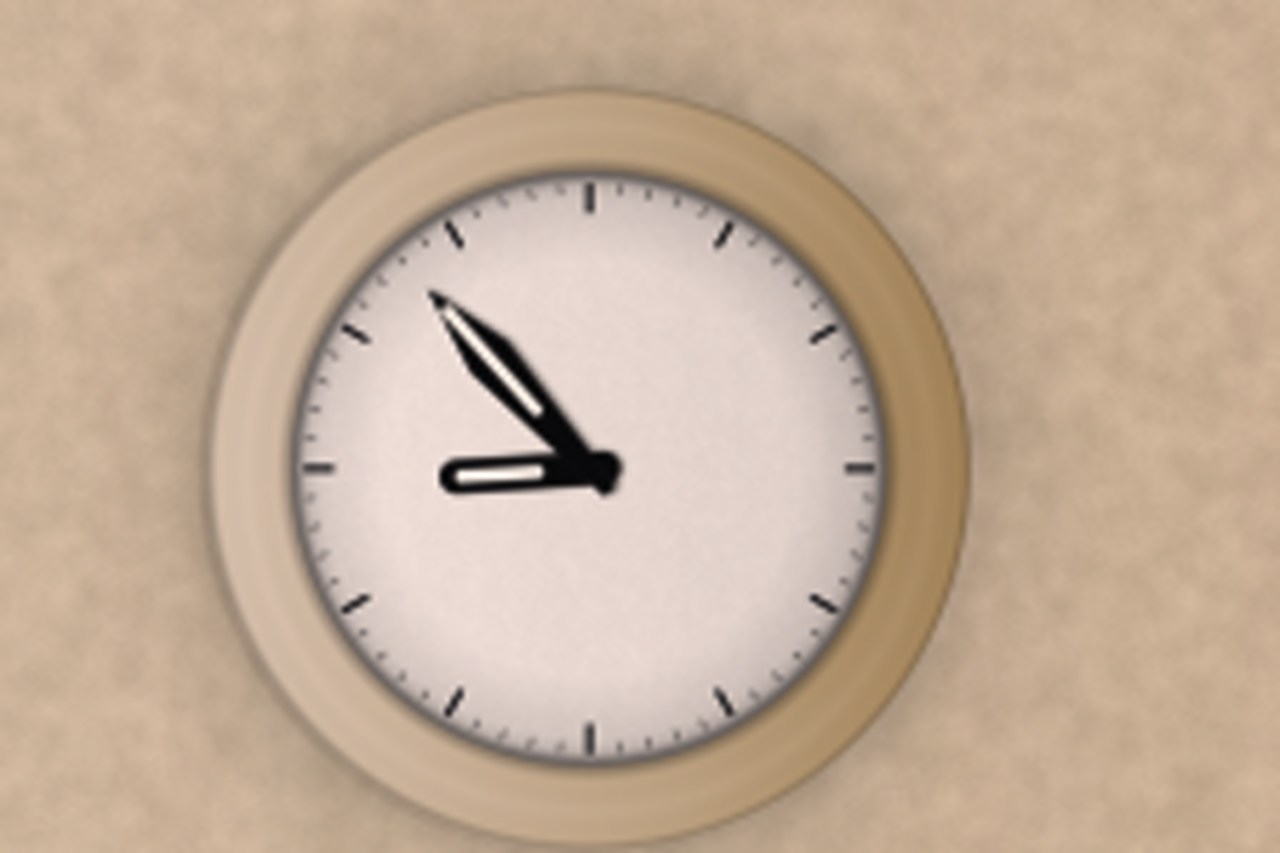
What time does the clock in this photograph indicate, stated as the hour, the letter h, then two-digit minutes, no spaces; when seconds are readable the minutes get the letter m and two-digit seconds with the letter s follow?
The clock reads 8h53
